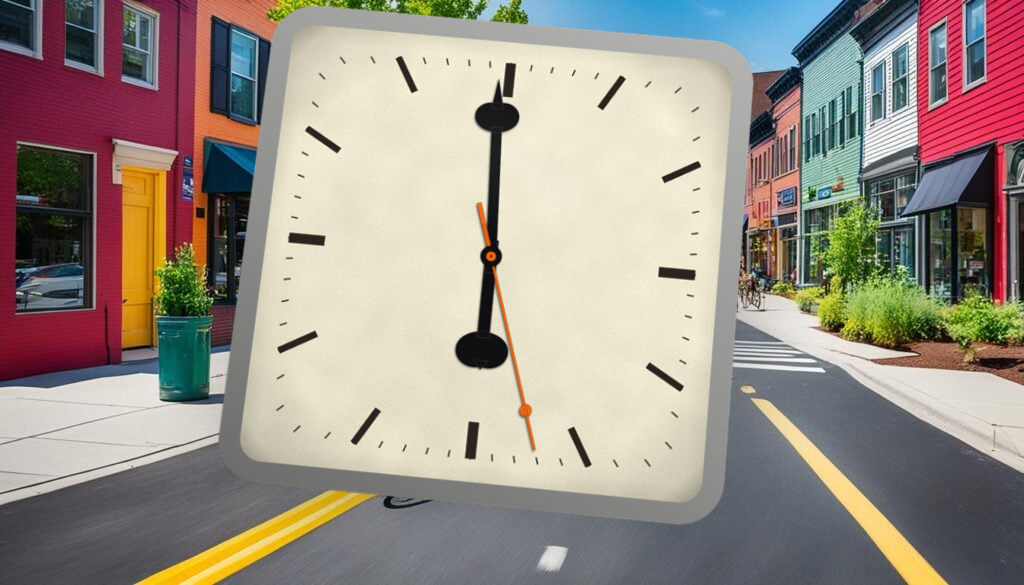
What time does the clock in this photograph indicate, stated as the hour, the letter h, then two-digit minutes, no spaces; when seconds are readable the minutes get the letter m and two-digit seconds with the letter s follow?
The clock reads 5h59m27s
